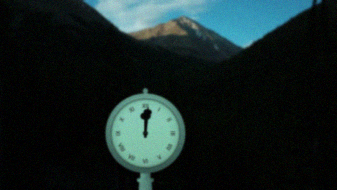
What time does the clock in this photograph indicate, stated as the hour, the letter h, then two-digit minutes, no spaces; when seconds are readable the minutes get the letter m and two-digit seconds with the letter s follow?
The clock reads 12h01
